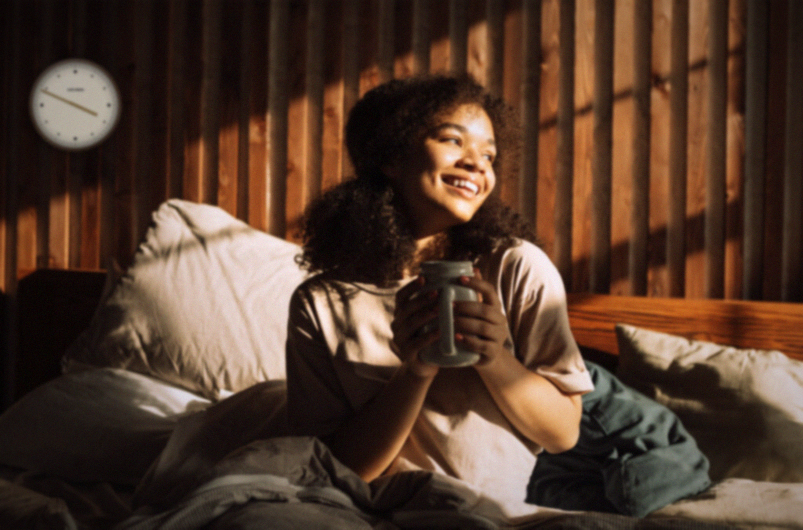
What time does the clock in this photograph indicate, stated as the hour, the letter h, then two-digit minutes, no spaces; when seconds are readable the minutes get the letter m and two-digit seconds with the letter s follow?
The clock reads 3h49
